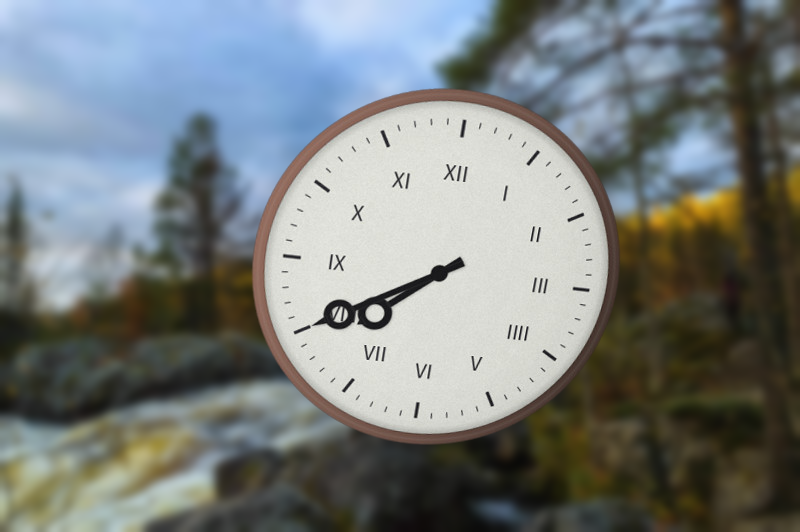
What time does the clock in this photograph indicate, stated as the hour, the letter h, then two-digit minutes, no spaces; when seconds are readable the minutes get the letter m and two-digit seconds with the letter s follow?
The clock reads 7h40
